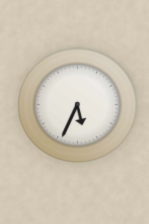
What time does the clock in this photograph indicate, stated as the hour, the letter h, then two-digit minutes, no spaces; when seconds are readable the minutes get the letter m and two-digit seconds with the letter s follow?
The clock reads 5h34
